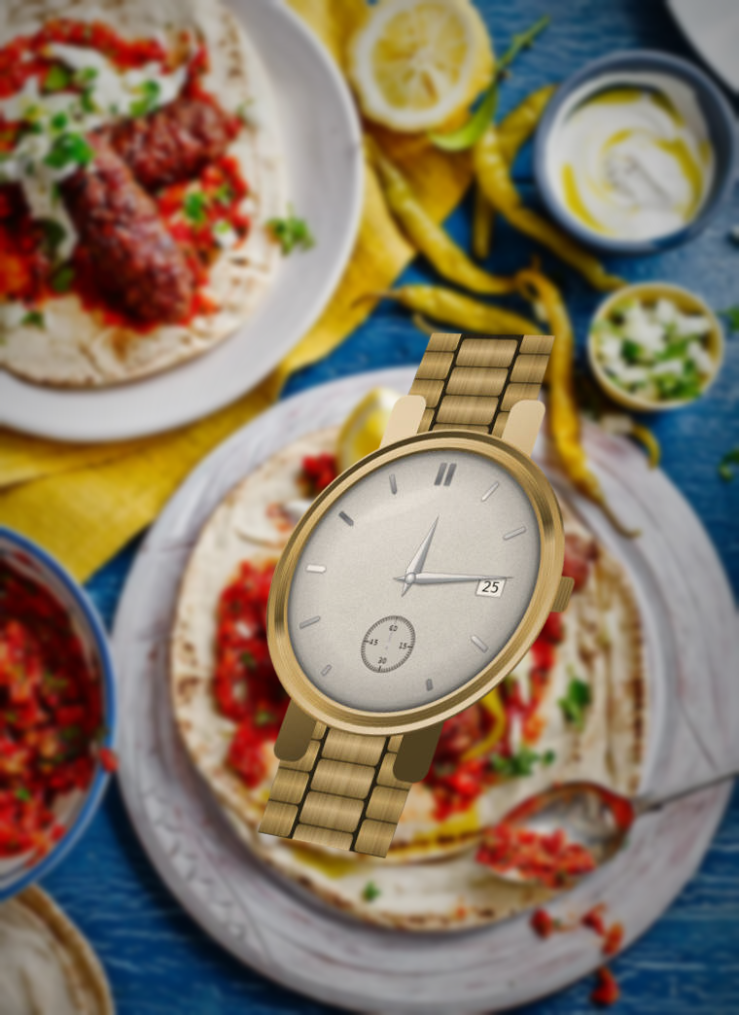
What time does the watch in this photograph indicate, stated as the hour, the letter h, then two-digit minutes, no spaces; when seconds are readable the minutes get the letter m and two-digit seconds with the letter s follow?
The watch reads 12h14
